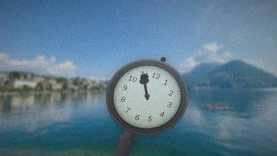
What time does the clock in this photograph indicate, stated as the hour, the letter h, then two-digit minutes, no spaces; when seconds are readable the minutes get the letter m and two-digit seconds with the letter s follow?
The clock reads 10h55
